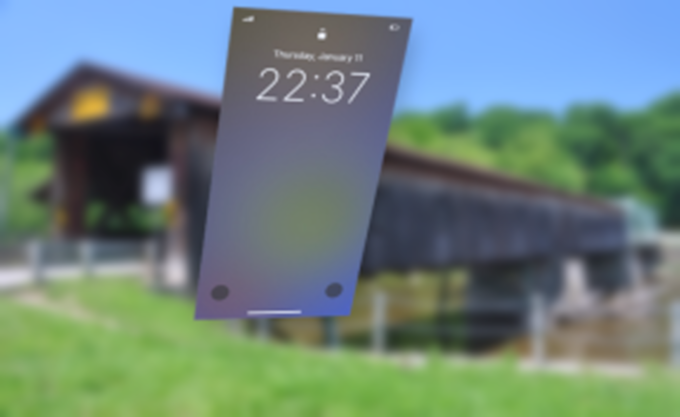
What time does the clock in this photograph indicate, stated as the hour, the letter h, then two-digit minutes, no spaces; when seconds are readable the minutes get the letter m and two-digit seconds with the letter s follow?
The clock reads 22h37
